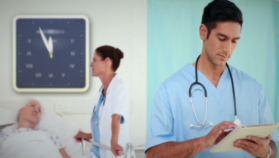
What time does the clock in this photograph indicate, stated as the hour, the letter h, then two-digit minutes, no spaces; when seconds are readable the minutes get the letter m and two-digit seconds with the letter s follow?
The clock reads 11h56
